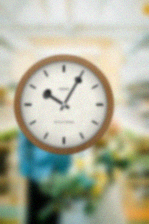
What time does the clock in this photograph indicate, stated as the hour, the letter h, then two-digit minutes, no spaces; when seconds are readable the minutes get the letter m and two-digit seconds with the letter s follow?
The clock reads 10h05
